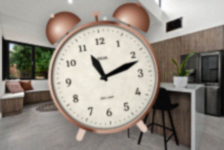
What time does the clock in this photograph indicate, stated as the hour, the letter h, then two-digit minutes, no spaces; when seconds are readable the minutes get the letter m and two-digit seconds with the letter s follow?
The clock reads 11h12
